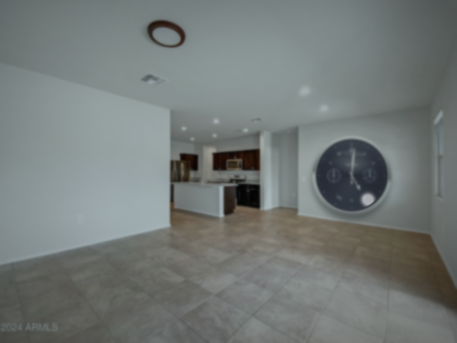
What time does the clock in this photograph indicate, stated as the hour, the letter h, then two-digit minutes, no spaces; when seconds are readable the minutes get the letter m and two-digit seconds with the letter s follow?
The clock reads 5h01
